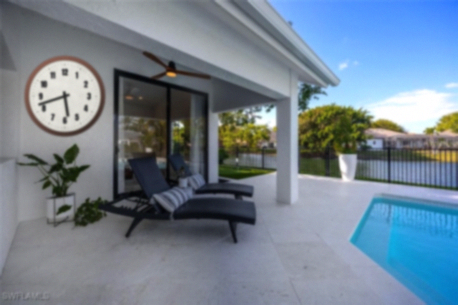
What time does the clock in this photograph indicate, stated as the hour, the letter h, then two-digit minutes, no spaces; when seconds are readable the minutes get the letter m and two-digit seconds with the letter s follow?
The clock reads 5h42
